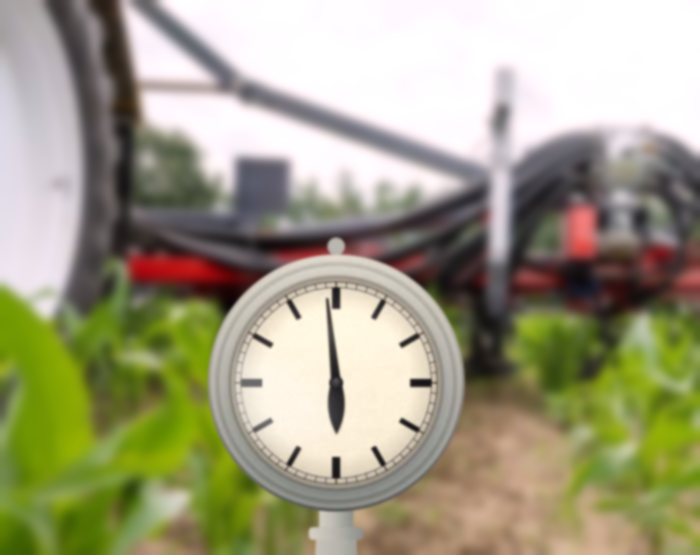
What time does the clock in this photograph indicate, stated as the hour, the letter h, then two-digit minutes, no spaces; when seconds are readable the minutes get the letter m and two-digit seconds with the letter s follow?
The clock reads 5h59
